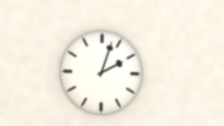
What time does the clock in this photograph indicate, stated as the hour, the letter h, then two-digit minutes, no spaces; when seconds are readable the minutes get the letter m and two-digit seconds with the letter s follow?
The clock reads 2h03
